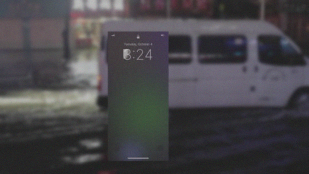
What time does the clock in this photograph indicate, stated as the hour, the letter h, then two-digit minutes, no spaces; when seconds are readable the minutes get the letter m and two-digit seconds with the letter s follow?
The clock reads 3h24
